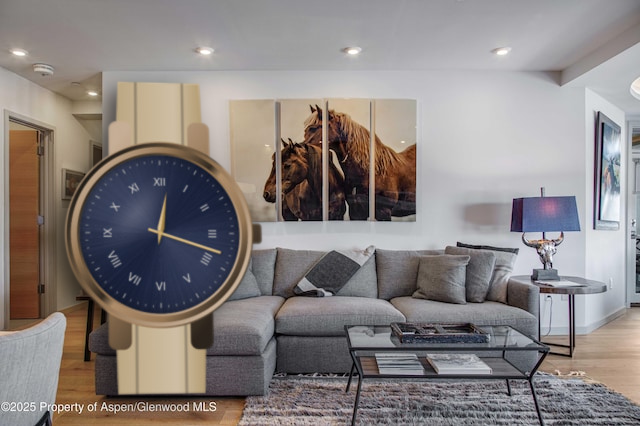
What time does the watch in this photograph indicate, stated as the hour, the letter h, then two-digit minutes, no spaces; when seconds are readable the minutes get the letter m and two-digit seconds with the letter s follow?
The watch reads 12h18
